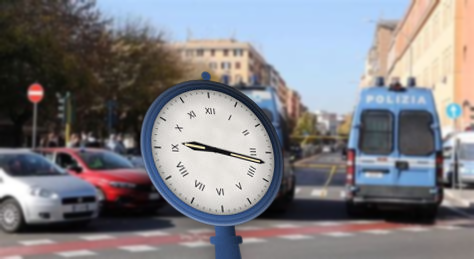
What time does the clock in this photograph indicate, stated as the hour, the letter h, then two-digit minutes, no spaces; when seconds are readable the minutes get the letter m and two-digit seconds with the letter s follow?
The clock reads 9h17
